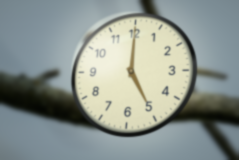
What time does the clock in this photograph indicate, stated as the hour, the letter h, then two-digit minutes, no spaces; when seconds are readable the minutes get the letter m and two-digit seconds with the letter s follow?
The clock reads 5h00
